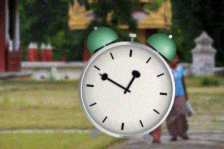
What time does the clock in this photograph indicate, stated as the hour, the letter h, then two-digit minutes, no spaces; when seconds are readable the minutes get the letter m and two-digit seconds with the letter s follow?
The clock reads 12h49
